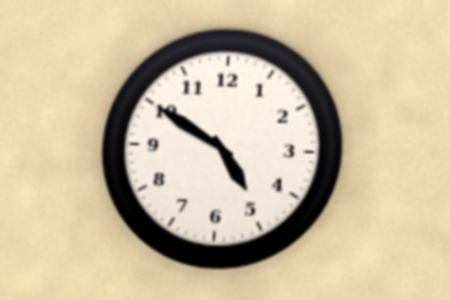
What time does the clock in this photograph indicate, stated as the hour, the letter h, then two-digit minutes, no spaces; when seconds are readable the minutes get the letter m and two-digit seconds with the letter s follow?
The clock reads 4h50
